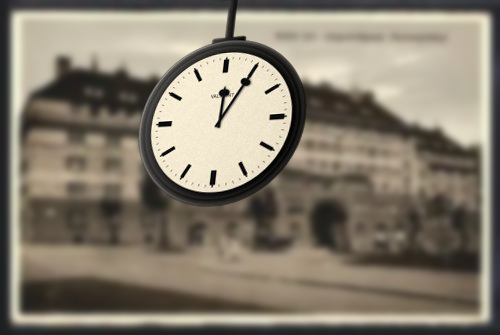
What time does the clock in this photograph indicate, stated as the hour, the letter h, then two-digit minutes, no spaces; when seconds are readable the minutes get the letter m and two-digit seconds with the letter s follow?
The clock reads 12h05
